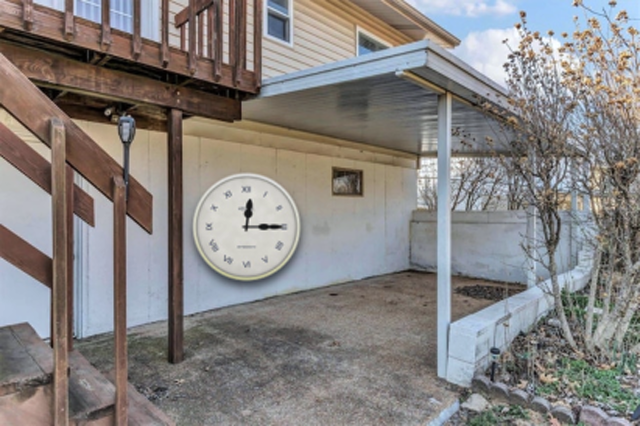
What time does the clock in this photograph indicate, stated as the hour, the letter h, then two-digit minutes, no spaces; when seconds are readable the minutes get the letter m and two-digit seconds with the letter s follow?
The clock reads 12h15
